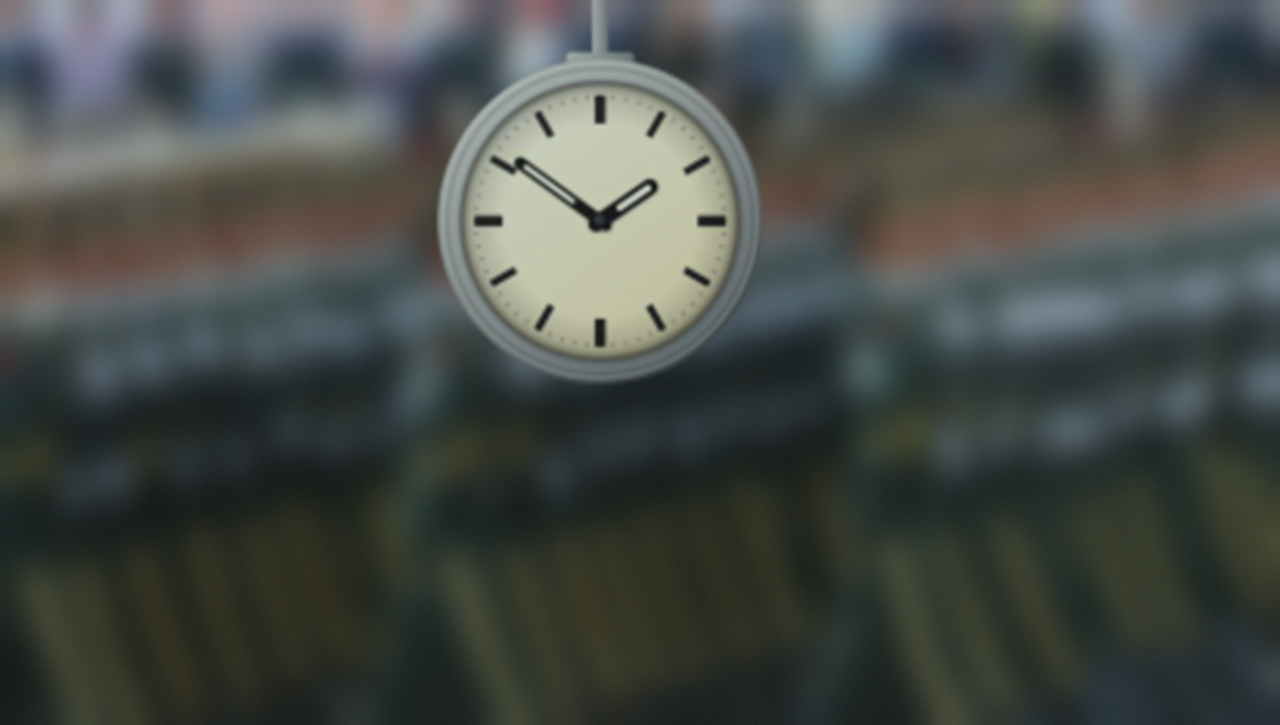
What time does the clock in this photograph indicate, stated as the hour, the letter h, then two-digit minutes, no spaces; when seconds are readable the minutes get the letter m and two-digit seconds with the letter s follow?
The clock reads 1h51
